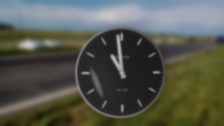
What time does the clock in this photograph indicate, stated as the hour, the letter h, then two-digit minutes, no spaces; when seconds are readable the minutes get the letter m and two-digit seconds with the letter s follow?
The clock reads 10h59
